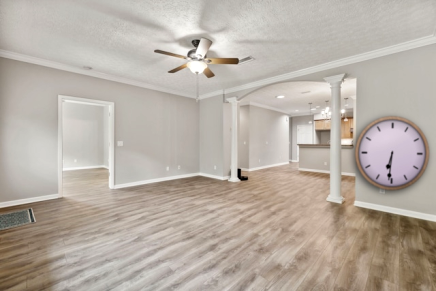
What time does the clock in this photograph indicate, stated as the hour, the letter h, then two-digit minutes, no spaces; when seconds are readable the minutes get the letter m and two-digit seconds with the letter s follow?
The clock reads 6h31
